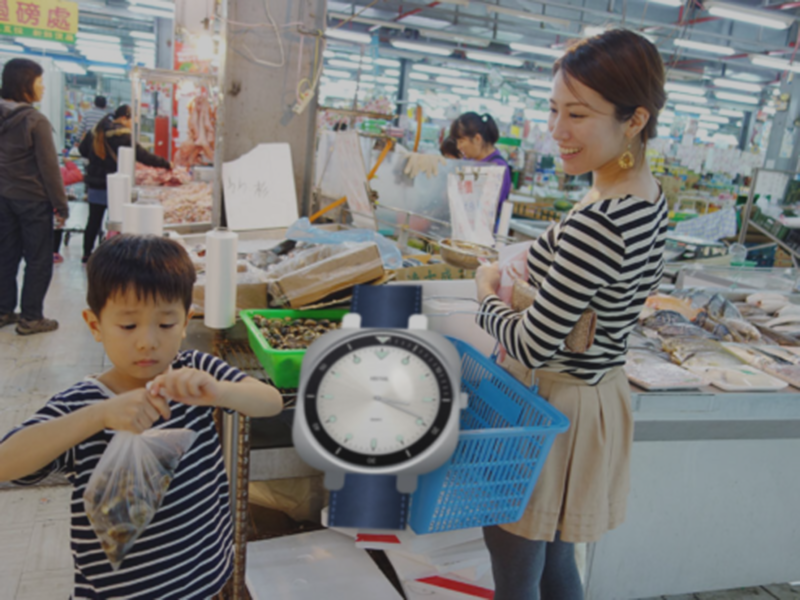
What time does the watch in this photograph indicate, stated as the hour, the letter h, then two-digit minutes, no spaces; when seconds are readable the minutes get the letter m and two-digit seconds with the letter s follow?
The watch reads 3h19
